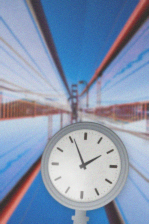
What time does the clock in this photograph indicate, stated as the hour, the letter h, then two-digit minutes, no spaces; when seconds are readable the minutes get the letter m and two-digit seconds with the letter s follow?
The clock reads 1h56
